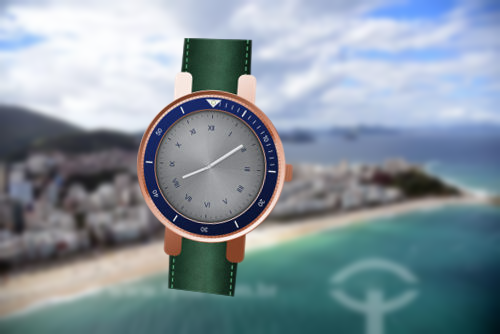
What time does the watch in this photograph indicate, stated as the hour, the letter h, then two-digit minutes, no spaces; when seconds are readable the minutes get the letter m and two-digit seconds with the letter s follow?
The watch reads 8h09
